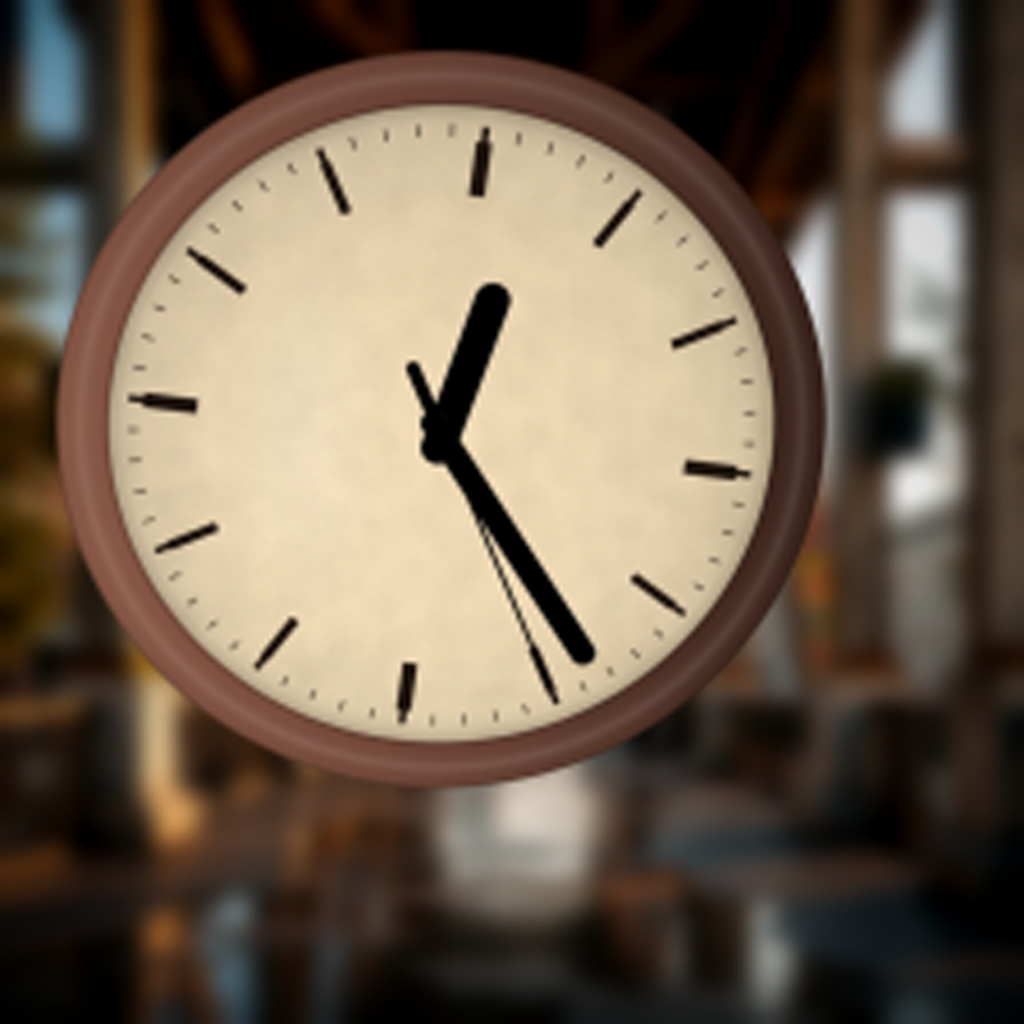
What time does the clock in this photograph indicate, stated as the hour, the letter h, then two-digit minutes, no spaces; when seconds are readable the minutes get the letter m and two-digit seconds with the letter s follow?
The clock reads 12h23m25s
